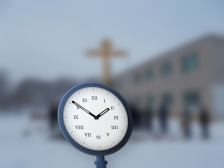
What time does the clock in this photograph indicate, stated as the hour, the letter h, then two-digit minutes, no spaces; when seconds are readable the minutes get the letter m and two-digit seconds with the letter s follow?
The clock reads 1h51
